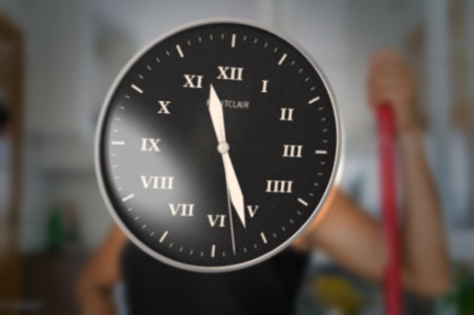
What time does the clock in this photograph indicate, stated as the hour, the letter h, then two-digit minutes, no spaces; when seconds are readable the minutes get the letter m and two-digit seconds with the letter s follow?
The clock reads 11h26m28s
